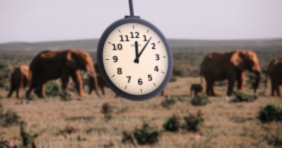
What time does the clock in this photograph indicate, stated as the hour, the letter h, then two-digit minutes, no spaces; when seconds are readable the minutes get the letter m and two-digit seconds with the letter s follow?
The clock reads 12h07
